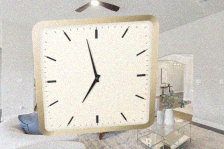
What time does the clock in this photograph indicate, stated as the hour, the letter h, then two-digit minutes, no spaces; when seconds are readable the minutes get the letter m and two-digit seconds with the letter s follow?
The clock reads 6h58
